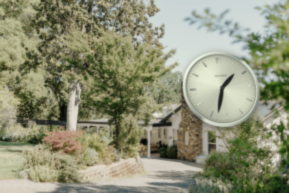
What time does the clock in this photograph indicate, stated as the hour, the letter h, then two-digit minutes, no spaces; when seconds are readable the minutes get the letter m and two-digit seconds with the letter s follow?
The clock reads 1h33
